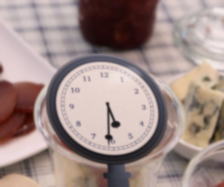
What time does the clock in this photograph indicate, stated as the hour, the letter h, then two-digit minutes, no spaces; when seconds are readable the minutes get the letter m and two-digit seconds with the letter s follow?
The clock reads 5h31
